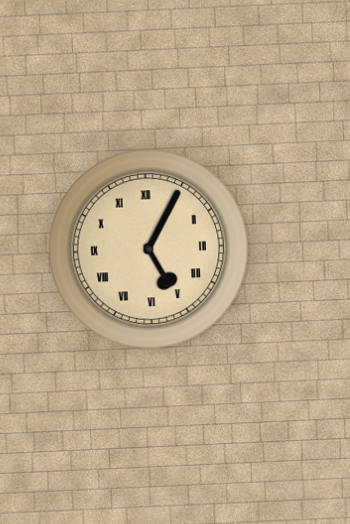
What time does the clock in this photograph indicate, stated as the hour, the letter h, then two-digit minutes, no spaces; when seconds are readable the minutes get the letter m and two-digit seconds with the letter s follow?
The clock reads 5h05
